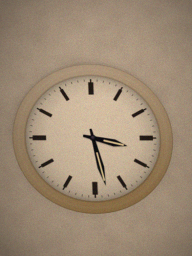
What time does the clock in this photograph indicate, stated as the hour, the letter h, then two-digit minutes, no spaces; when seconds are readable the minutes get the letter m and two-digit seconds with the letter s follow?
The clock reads 3h28
